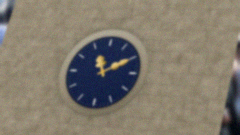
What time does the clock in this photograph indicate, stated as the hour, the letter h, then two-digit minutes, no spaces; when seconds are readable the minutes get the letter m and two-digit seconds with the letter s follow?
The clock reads 11h10
